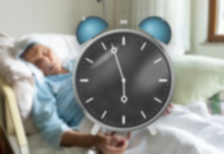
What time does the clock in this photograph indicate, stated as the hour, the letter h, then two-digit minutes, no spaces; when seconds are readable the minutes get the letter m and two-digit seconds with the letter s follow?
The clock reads 5h57
